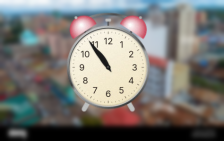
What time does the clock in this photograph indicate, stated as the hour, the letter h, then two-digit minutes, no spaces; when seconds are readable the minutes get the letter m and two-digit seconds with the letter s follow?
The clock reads 10h54
